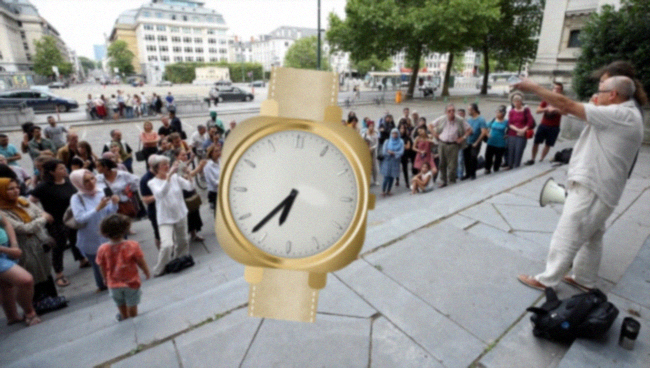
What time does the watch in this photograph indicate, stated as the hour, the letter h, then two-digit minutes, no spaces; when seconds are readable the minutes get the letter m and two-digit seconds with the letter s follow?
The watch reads 6h37
